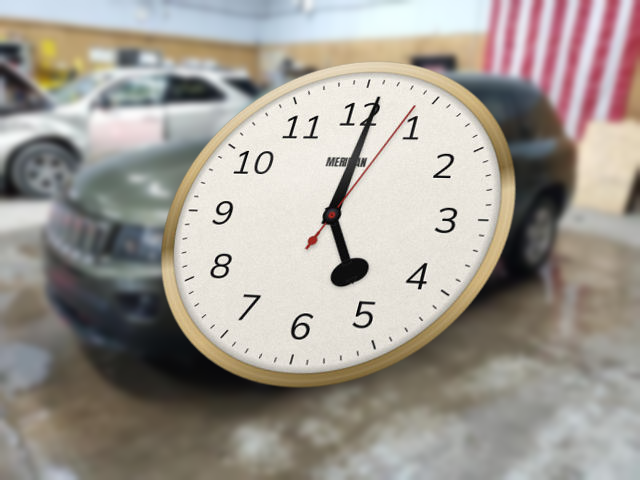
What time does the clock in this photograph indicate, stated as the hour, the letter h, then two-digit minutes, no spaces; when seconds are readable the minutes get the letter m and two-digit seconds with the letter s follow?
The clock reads 5h01m04s
